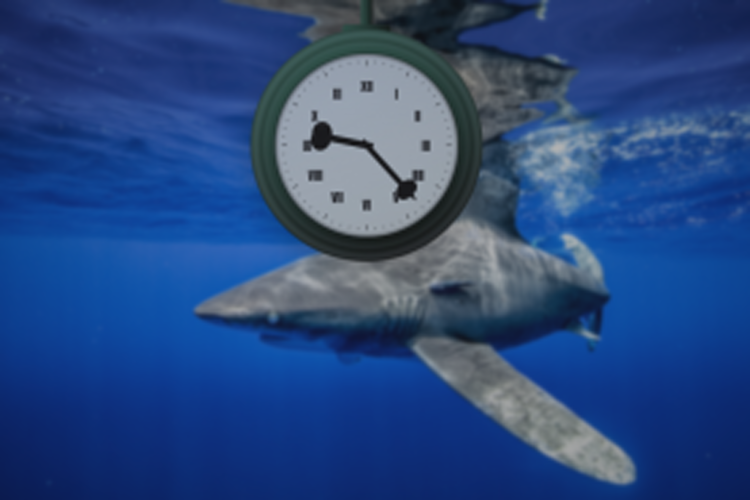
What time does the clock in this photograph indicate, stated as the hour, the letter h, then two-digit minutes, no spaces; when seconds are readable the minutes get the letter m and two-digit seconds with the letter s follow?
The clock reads 9h23
